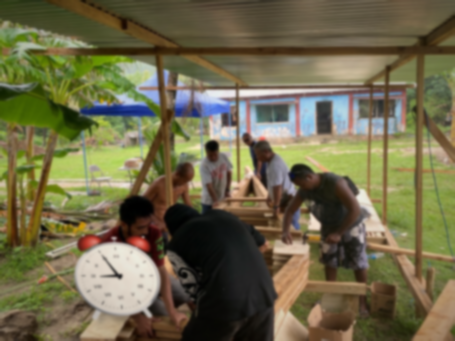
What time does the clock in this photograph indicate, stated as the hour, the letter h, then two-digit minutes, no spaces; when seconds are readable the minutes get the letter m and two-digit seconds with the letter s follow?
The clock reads 8h55
